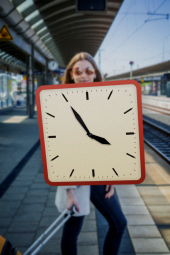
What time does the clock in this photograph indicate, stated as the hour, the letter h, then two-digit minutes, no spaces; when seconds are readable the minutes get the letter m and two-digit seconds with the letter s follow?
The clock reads 3h55
